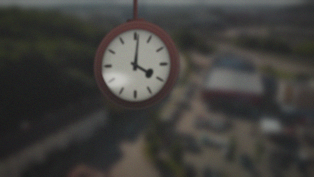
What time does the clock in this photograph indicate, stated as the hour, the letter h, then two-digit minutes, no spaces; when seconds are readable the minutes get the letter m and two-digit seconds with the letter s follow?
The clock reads 4h01
